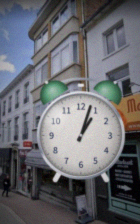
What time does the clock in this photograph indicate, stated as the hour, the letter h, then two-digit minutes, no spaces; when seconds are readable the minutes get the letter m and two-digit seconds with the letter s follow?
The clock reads 1h03
